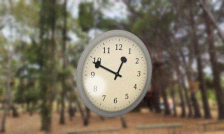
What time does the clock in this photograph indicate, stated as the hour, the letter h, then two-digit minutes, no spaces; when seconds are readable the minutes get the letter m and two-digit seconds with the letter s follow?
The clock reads 12h49
